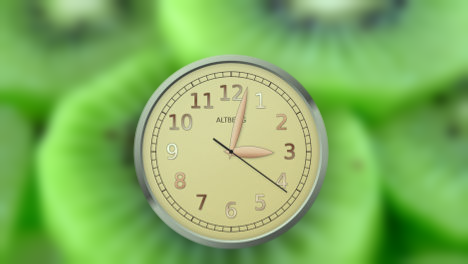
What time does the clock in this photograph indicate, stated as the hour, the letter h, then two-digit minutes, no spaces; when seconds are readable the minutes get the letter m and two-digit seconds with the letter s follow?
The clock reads 3h02m21s
